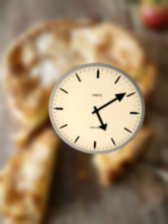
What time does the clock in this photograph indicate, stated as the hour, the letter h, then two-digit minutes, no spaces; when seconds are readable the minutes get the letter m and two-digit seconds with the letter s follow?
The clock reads 5h09
